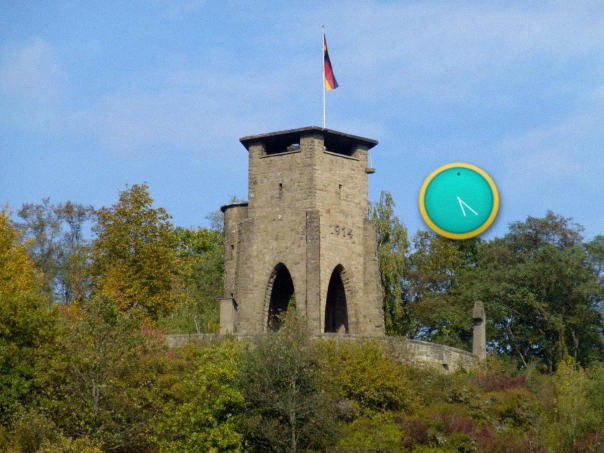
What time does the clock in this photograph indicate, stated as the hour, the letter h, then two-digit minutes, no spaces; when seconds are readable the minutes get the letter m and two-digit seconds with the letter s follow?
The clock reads 5h22
